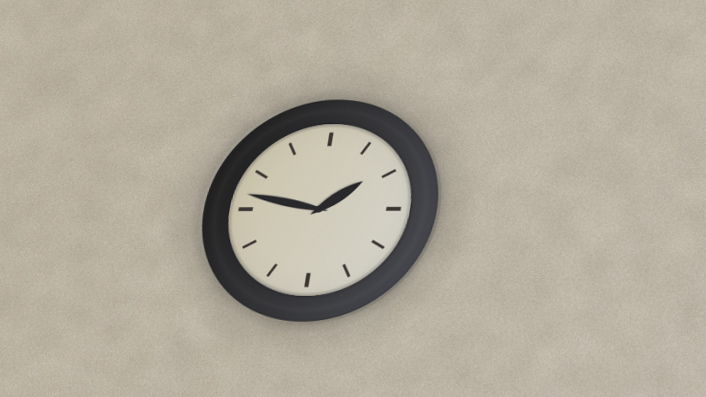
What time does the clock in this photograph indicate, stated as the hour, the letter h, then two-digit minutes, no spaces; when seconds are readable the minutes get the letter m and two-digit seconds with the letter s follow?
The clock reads 1h47
